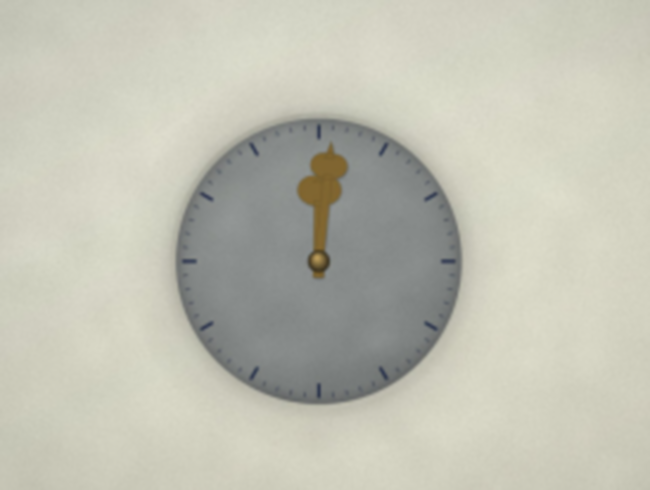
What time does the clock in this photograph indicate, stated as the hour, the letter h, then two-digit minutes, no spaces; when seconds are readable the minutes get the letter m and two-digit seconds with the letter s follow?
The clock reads 12h01
